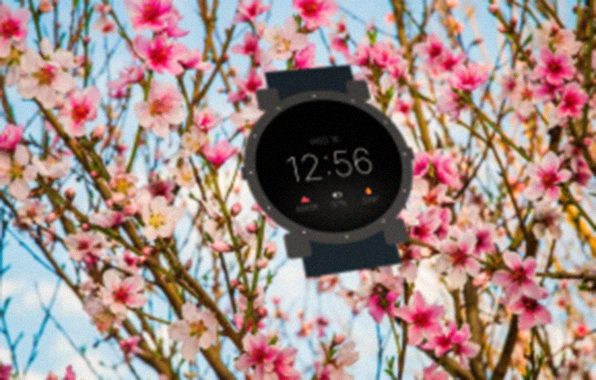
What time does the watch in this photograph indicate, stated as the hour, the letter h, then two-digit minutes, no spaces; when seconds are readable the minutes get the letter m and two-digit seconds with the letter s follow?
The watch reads 12h56
